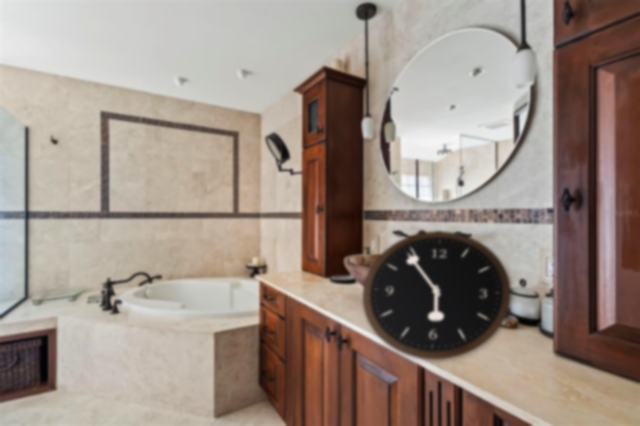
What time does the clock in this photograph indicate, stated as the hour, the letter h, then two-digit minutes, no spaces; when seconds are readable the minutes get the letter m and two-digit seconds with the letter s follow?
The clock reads 5h54
